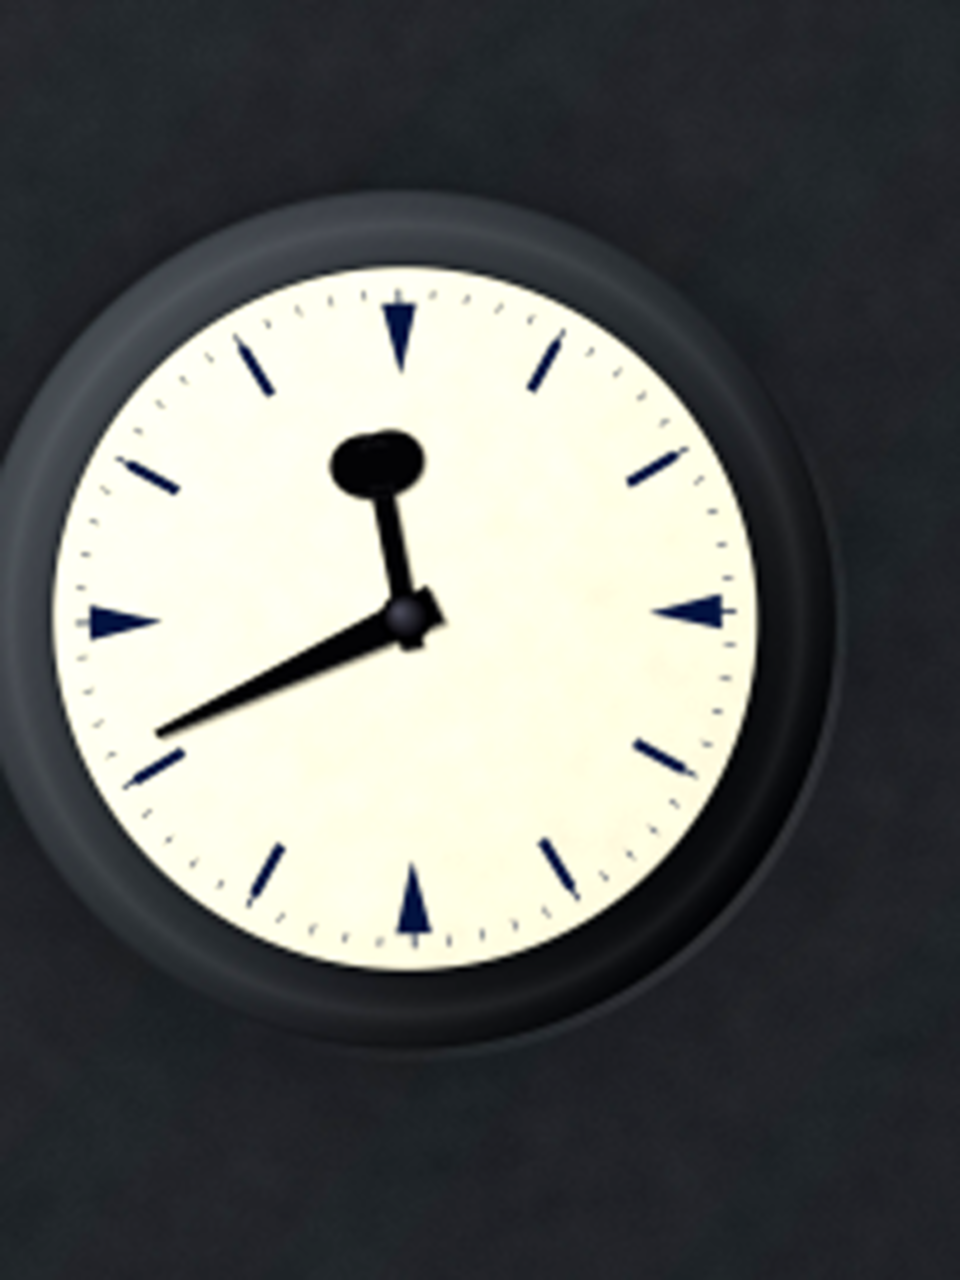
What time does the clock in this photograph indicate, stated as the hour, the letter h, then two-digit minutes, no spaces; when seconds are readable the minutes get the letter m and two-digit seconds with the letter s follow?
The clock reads 11h41
